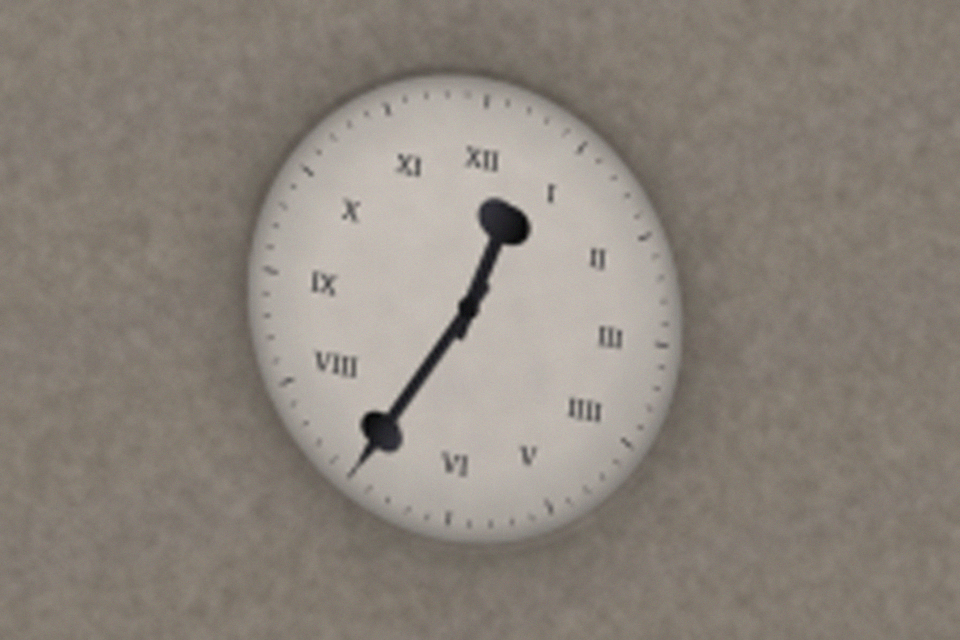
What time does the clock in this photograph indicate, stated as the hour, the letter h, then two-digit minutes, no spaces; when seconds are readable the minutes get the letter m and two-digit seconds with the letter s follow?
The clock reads 12h35
